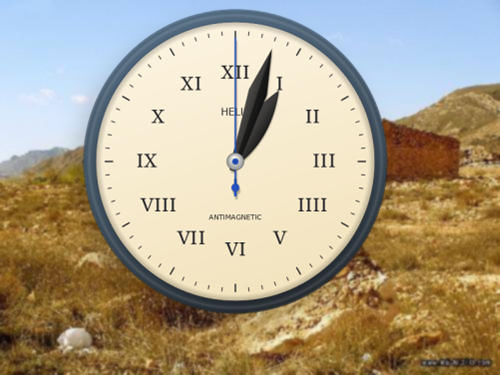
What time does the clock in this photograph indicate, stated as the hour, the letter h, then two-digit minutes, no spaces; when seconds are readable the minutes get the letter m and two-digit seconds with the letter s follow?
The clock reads 1h03m00s
